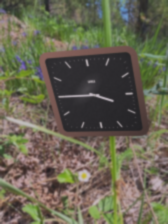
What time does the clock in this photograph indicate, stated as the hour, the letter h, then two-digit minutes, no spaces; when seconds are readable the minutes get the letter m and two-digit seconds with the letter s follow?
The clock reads 3h45
